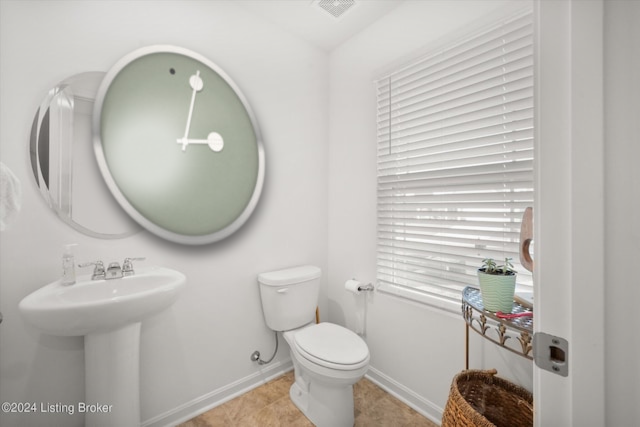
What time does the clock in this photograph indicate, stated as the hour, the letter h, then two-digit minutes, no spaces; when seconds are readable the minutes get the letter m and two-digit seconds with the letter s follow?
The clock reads 3h04
